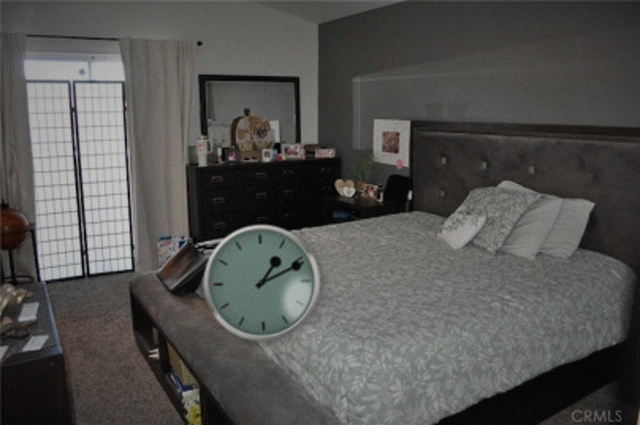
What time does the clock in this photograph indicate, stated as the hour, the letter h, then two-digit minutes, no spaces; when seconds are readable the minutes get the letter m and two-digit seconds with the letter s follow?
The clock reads 1h11
